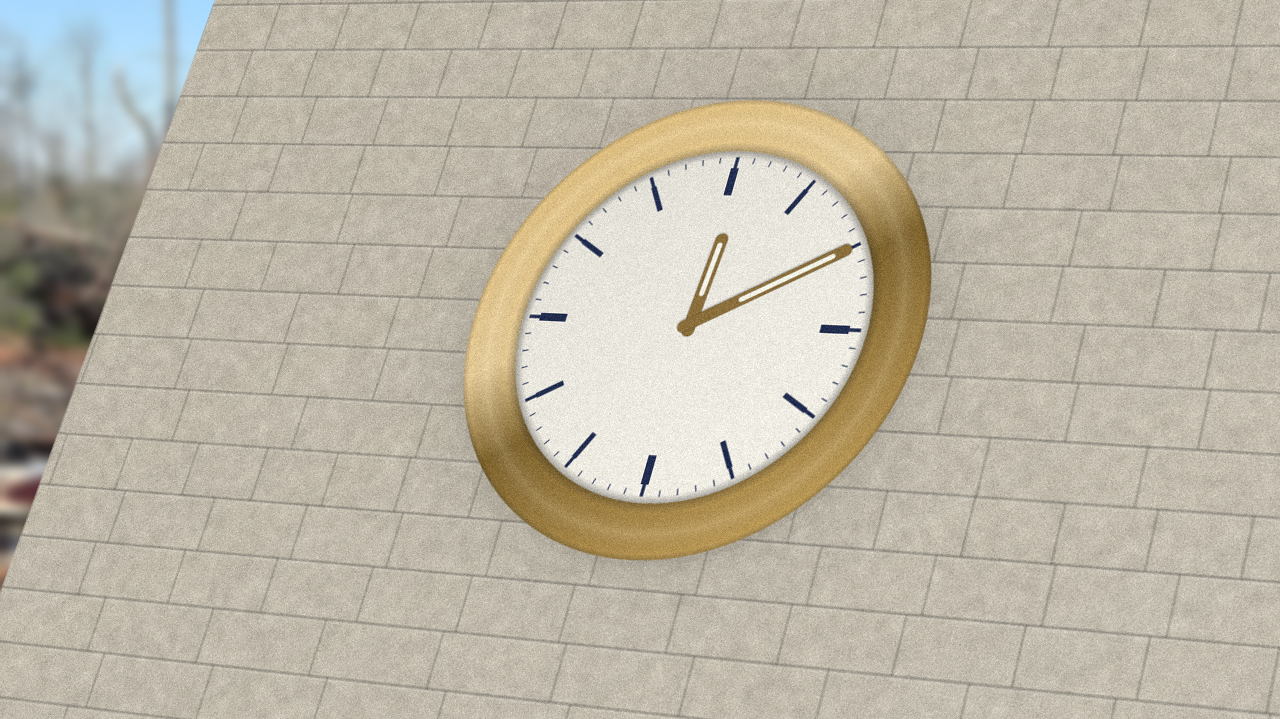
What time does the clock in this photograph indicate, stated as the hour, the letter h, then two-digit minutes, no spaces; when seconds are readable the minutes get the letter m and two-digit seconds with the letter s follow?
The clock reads 12h10
